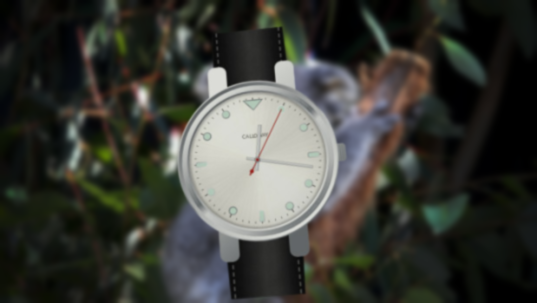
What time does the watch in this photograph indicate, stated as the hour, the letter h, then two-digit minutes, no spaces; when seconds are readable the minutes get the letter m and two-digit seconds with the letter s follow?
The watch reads 12h17m05s
